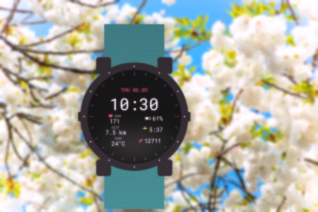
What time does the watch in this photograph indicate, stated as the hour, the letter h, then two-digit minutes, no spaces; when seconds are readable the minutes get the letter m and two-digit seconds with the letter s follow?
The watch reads 10h30
